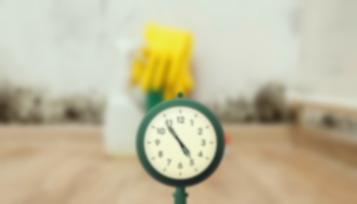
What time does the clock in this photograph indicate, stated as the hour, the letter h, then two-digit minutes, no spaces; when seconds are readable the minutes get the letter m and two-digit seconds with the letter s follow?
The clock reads 4h54
